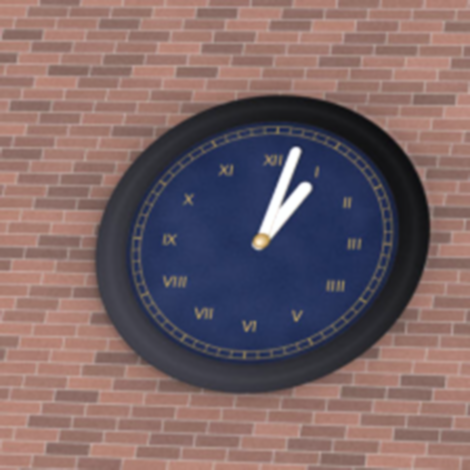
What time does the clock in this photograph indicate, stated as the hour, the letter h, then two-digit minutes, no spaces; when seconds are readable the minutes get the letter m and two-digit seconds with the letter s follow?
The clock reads 1h02
